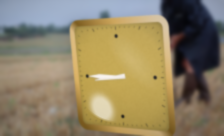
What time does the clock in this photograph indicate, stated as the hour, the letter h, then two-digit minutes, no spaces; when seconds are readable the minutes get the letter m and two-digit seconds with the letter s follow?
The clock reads 8h45
